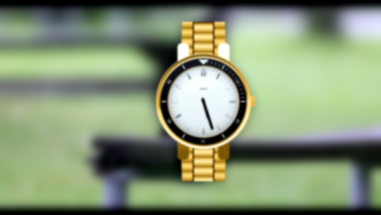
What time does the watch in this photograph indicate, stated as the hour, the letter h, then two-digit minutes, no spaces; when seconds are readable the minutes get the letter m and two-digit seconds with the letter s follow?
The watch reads 5h27
